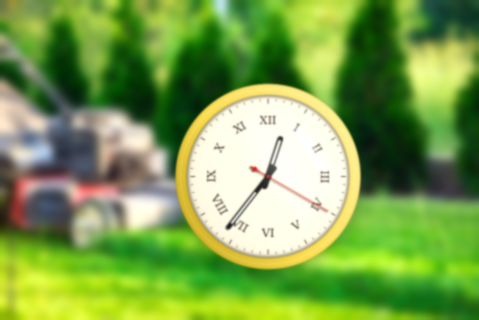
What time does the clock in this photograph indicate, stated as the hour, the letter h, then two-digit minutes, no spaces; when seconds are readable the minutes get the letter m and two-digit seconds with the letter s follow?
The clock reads 12h36m20s
